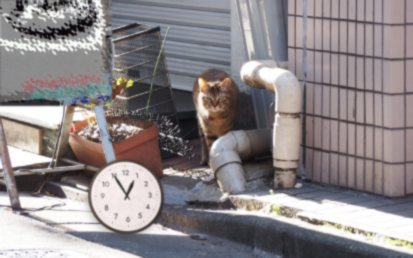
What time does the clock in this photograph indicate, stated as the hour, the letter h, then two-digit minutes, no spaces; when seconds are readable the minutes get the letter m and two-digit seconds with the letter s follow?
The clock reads 12h55
